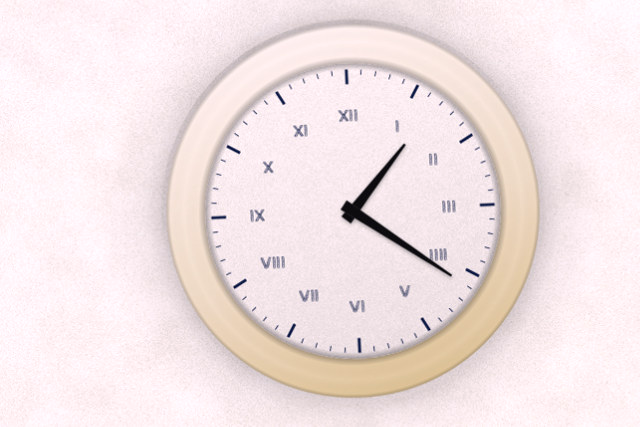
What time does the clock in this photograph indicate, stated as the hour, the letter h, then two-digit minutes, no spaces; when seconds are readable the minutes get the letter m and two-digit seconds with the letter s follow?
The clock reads 1h21
